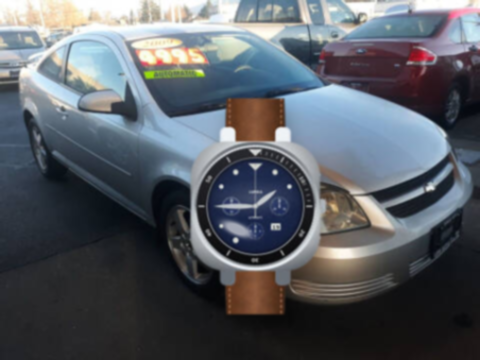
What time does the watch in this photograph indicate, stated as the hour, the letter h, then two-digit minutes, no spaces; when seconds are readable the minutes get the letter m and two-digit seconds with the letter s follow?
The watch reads 1h45
